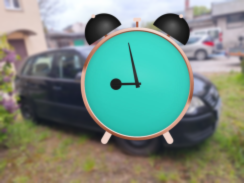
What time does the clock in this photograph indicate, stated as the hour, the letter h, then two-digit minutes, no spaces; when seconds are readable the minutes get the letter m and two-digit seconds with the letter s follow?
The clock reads 8h58
